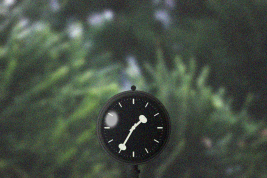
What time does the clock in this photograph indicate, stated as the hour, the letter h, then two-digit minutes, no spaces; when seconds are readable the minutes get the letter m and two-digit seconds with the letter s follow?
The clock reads 1h35
